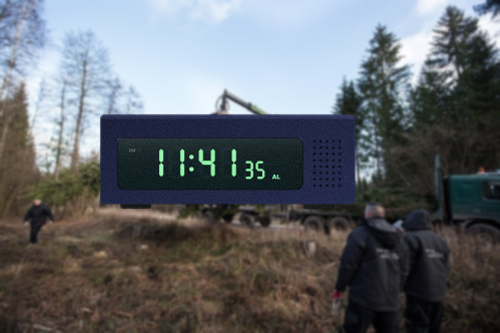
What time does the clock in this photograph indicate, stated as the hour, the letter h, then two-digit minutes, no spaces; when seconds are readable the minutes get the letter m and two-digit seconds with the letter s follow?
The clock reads 11h41m35s
